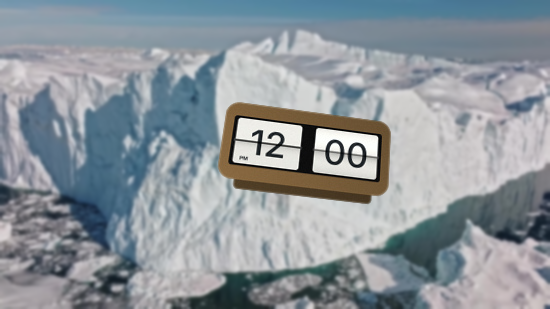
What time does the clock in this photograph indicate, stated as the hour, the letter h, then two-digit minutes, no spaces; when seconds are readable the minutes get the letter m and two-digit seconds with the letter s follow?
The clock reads 12h00
